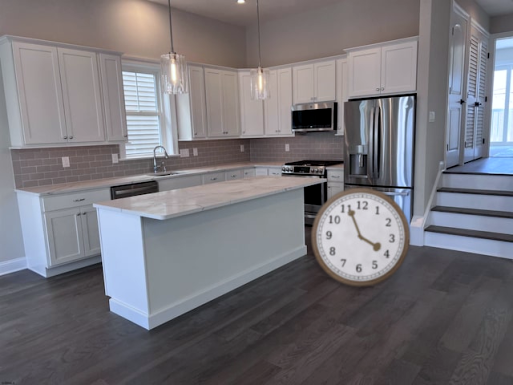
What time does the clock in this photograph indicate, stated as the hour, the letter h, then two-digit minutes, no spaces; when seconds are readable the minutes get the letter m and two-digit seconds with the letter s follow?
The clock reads 3h56
